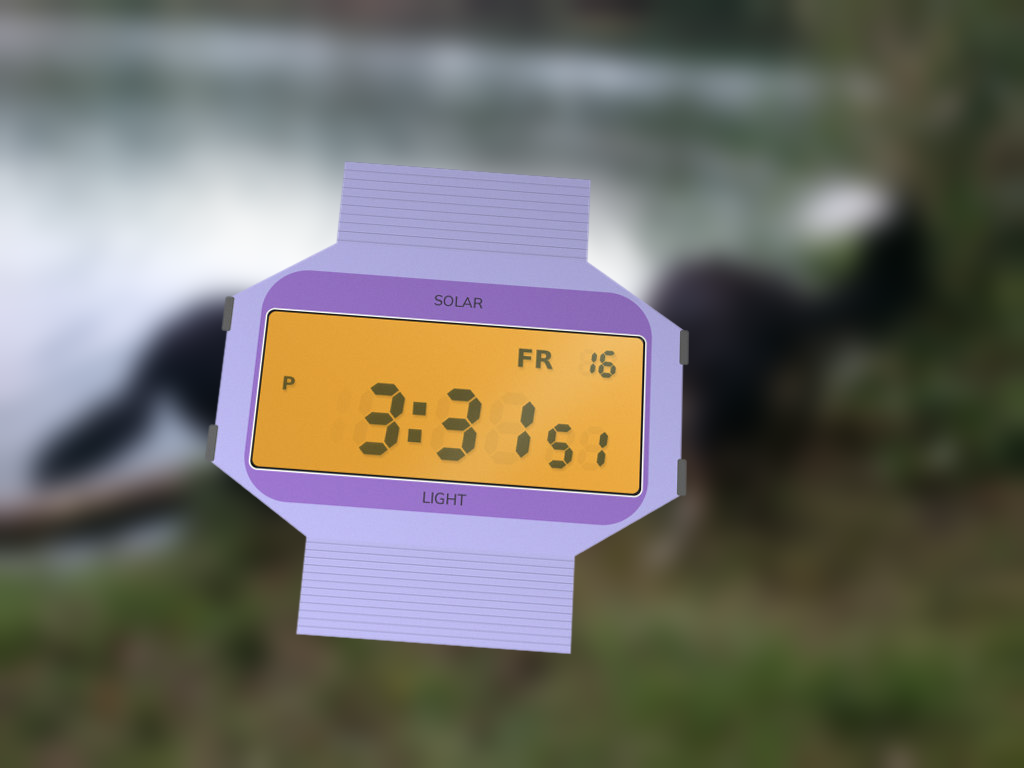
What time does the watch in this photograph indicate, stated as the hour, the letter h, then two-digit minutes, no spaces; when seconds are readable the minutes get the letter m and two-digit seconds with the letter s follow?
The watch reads 3h31m51s
